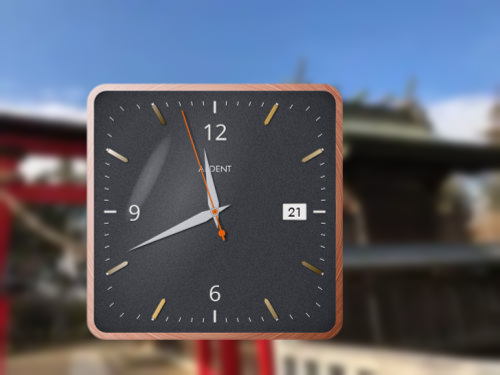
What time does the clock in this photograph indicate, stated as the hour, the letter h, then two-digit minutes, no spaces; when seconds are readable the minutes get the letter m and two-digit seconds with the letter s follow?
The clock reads 11h40m57s
